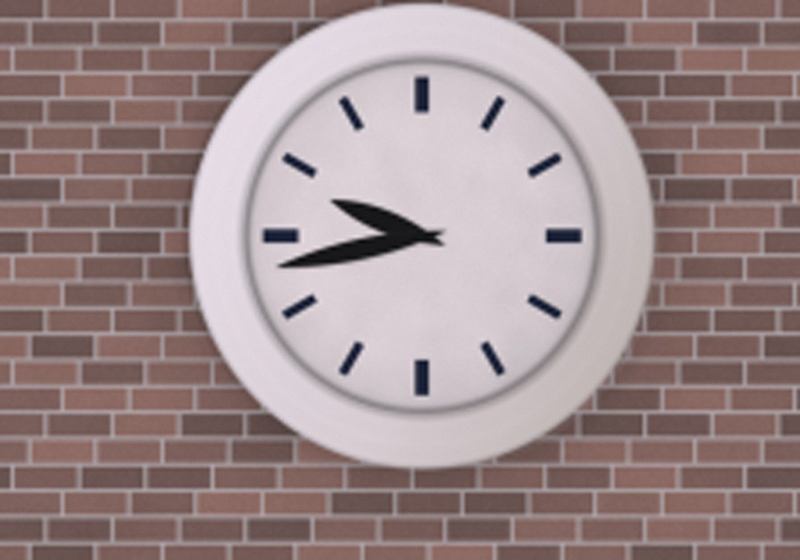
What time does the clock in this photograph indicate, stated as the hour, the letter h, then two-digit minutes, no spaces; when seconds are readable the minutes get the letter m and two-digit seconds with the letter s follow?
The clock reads 9h43
